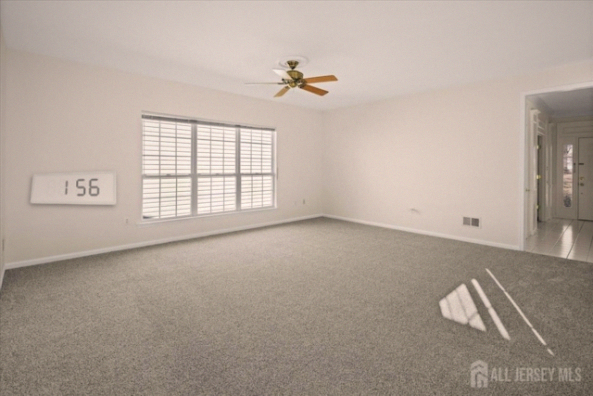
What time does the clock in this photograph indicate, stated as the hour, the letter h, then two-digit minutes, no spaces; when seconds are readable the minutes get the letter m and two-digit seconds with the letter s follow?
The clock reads 1h56
